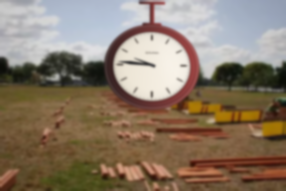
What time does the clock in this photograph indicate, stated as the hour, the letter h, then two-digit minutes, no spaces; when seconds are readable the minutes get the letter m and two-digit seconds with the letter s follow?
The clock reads 9h46
